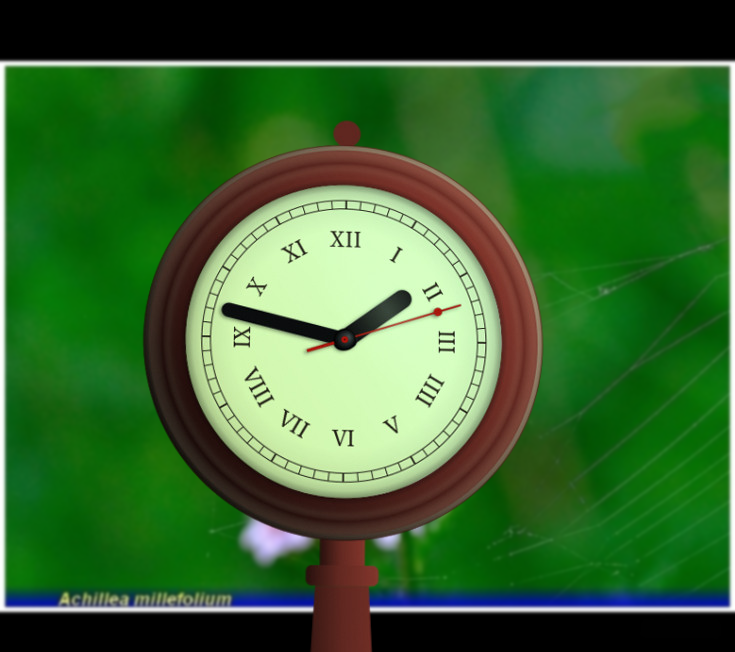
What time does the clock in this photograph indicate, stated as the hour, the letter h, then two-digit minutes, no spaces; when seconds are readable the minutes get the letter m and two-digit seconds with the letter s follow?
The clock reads 1h47m12s
